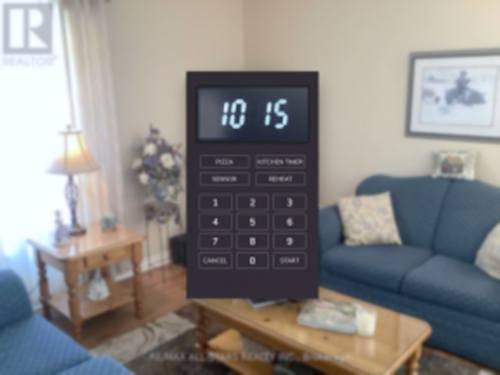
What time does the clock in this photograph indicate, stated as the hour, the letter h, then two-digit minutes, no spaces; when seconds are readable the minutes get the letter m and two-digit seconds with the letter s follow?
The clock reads 10h15
